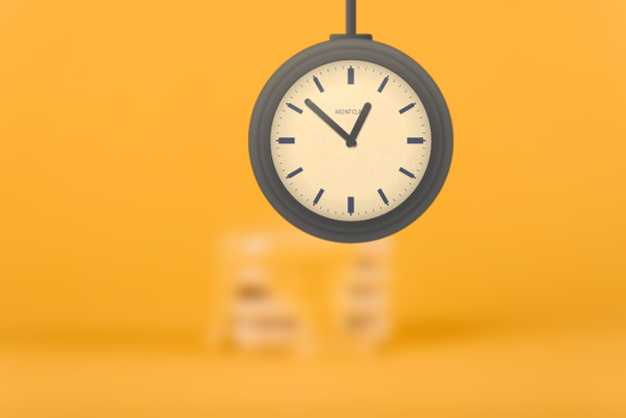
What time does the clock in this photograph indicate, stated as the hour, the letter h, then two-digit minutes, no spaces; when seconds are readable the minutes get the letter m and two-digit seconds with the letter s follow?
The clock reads 12h52
